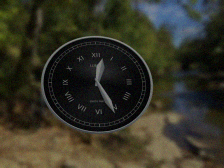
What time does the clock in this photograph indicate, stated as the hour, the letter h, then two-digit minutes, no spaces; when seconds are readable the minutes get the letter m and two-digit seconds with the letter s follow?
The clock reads 12h26
